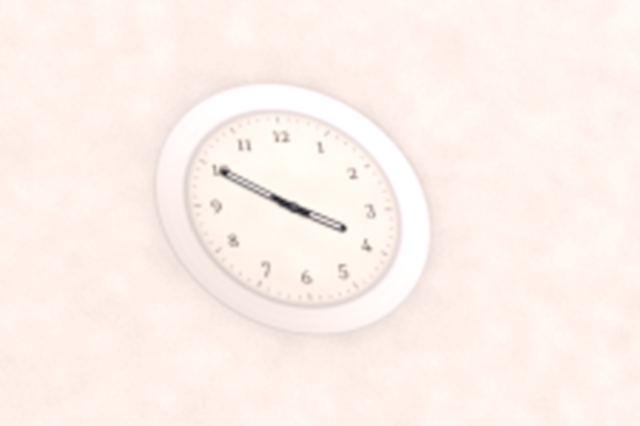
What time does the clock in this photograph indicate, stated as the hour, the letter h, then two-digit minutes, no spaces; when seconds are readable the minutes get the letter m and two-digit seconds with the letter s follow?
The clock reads 3h50
